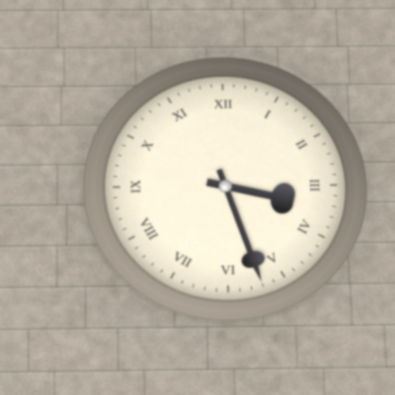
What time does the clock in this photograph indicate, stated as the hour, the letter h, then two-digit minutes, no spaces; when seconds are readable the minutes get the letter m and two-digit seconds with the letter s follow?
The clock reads 3h27
